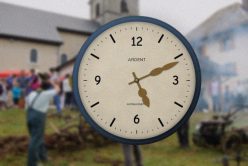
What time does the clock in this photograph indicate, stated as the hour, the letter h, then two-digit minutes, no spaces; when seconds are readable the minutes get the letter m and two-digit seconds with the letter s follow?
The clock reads 5h11
